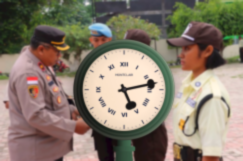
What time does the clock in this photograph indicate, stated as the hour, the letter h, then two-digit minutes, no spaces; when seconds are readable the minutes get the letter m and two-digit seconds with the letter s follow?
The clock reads 5h13
